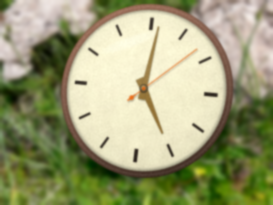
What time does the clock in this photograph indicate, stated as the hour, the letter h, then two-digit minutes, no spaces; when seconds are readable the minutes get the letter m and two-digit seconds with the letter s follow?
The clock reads 5h01m08s
